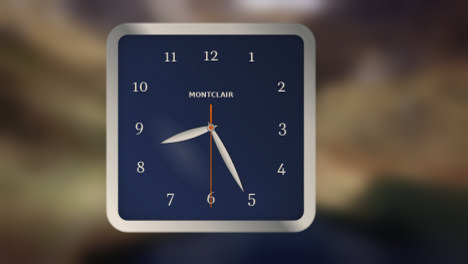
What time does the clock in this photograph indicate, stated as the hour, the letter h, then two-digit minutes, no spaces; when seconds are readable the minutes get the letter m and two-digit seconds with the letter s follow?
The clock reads 8h25m30s
